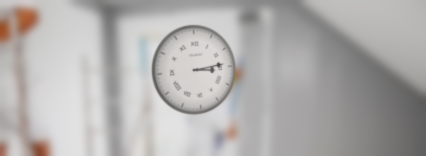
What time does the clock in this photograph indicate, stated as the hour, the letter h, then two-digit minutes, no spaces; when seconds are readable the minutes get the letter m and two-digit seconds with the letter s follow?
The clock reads 3h14
